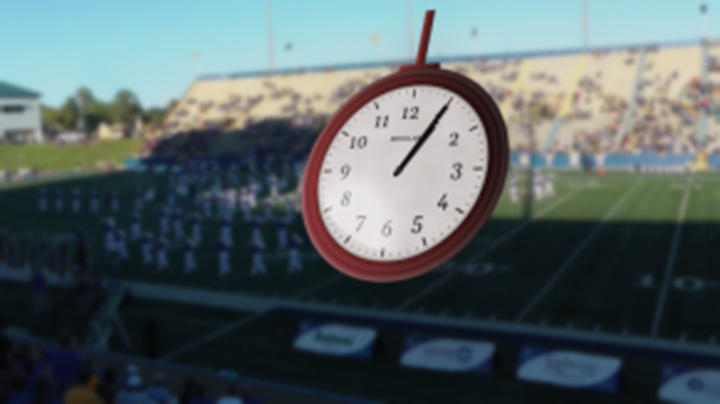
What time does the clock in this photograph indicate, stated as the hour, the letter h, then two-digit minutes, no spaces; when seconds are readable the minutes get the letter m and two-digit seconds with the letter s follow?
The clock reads 1h05
